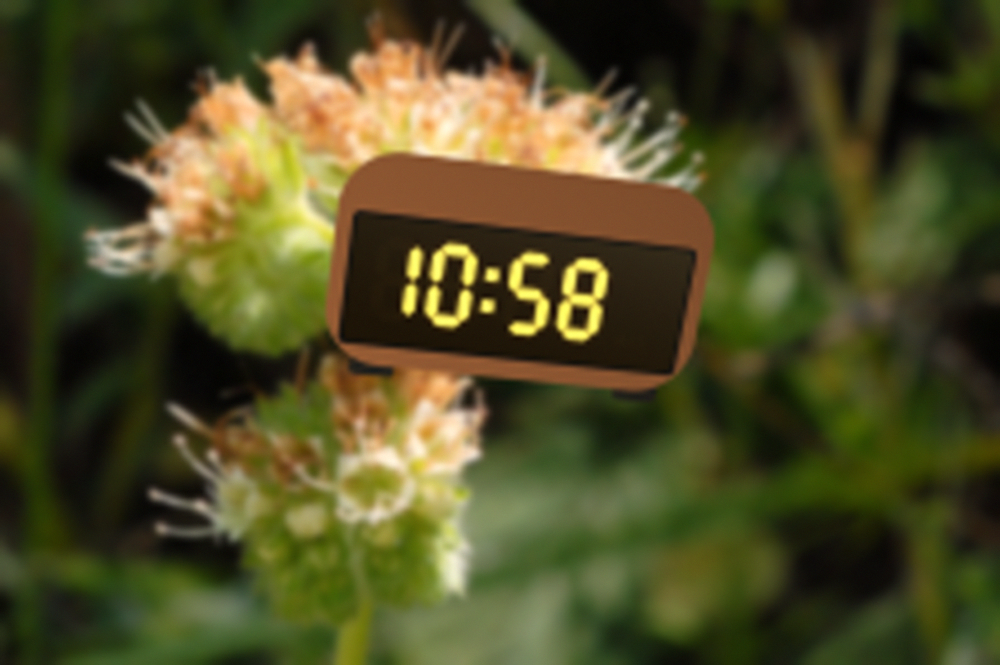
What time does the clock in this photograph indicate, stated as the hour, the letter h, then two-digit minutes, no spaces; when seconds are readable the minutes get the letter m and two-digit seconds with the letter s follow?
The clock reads 10h58
